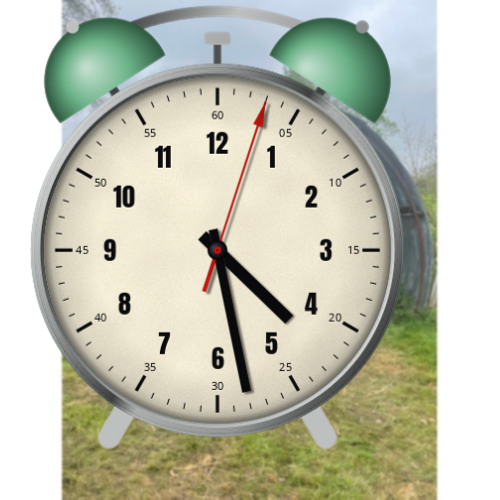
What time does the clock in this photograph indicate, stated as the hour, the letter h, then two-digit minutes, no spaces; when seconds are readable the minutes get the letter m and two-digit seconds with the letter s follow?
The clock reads 4h28m03s
